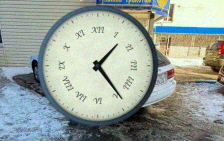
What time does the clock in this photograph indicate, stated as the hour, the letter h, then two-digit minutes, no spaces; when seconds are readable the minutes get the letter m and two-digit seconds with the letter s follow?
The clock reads 1h24
